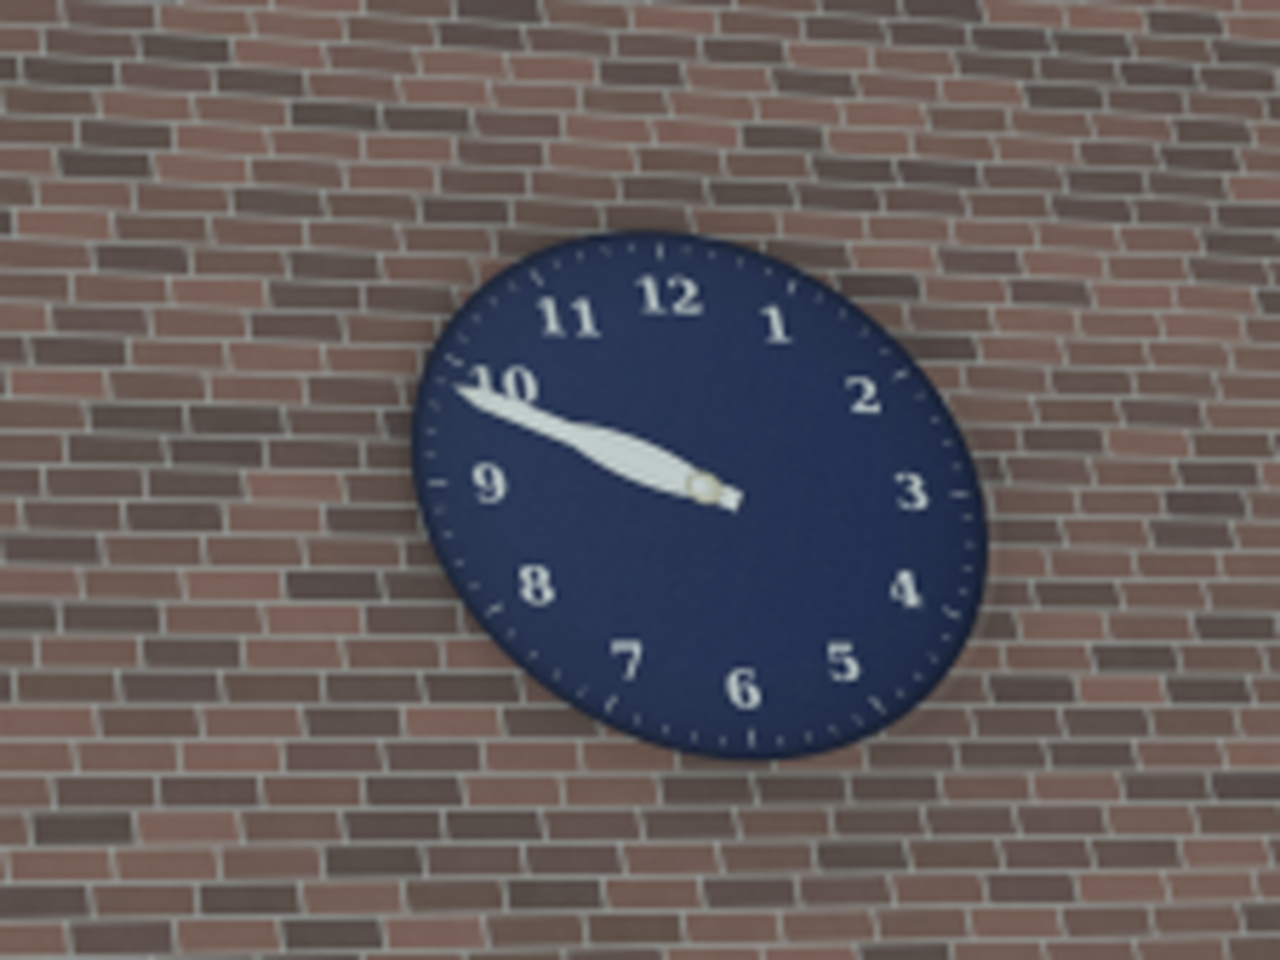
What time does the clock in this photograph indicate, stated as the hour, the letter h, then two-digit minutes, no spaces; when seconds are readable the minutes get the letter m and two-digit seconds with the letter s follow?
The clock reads 9h49
